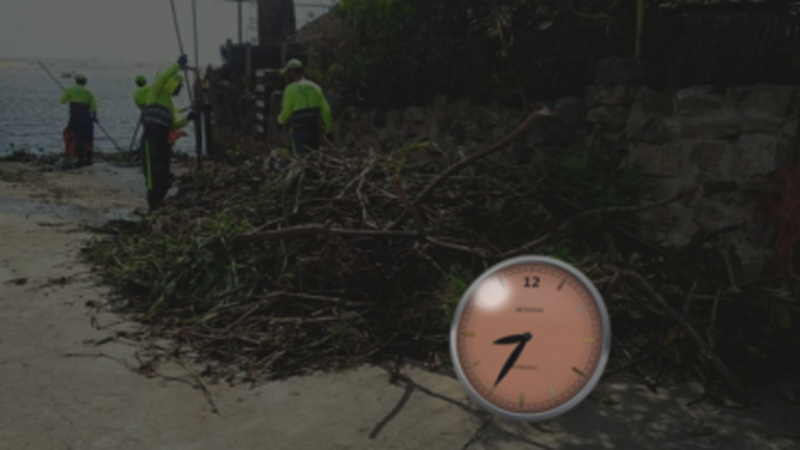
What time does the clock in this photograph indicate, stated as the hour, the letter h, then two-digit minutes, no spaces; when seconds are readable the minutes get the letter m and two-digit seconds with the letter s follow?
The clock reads 8h35
